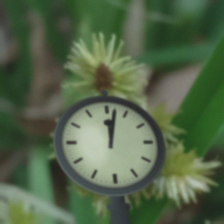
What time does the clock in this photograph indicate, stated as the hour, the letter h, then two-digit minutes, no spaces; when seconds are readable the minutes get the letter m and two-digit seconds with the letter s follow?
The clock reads 12h02
